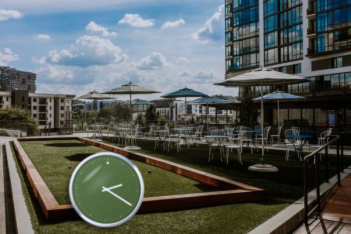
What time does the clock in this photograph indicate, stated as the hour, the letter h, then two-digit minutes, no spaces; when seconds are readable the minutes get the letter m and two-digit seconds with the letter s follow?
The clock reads 2h20
